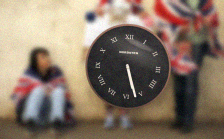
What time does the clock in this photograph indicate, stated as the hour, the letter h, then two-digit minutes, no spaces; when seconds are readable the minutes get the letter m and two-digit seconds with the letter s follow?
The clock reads 5h27
